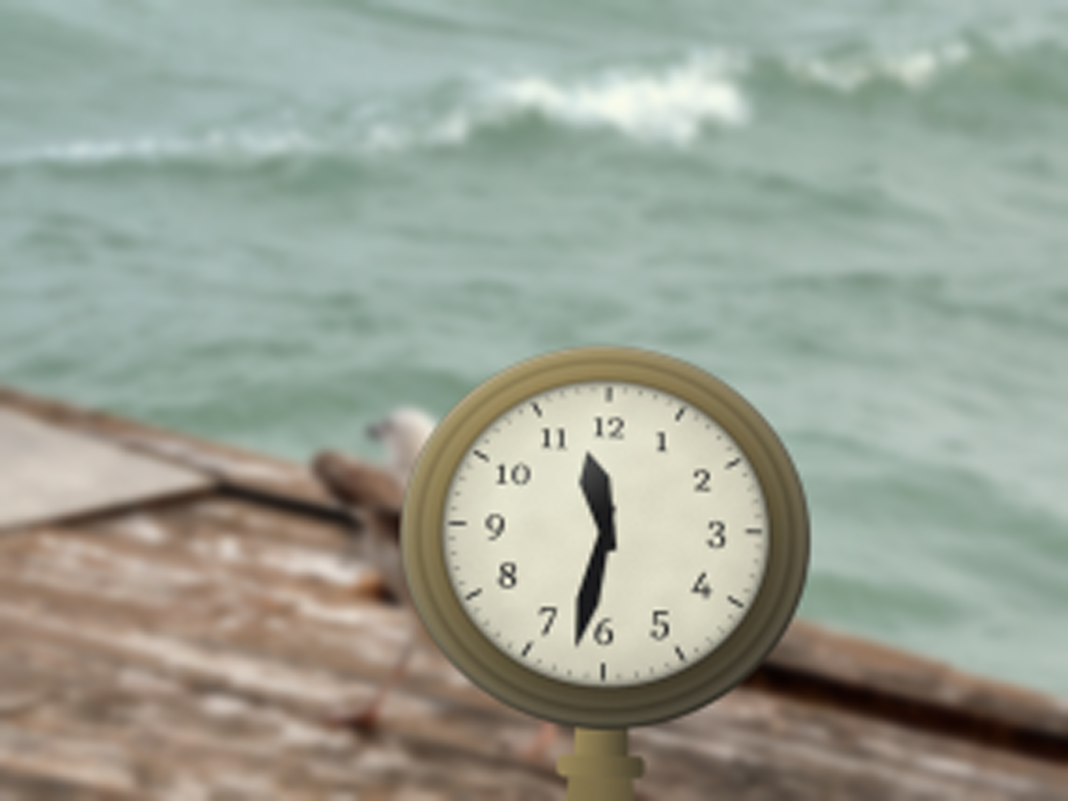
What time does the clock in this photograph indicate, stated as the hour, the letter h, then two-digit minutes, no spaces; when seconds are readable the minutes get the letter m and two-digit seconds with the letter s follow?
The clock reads 11h32
